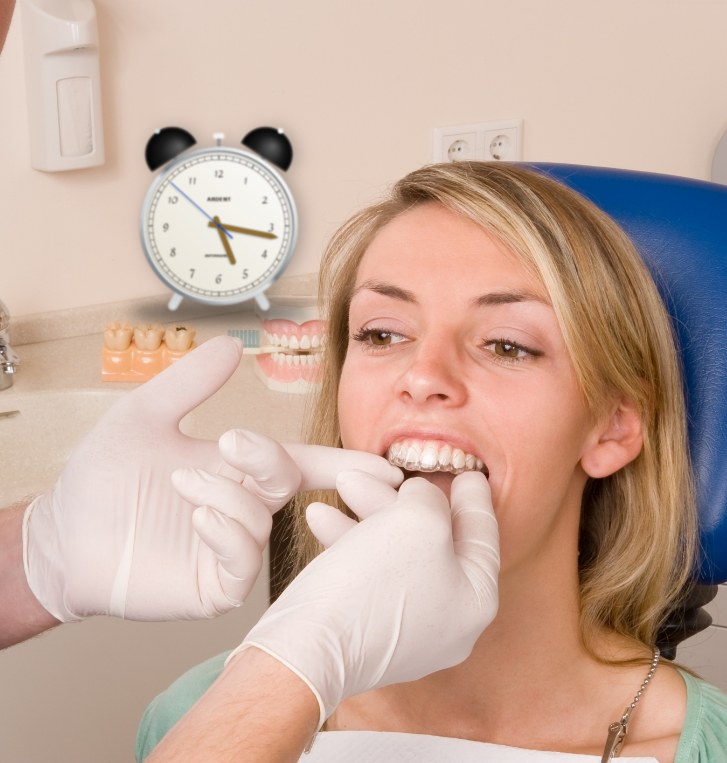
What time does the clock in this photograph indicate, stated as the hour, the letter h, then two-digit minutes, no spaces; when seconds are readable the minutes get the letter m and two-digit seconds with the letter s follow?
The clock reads 5h16m52s
